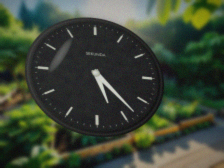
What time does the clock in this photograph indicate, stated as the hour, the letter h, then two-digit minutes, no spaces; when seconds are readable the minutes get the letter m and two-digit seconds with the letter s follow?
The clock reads 5h23
